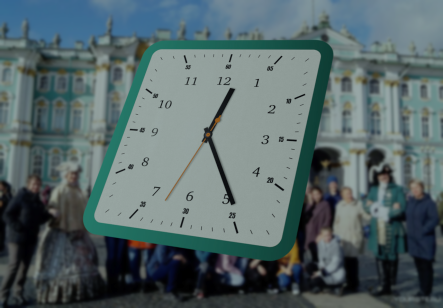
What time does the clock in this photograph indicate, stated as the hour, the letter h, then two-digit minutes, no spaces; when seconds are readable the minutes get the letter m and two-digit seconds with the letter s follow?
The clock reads 12h24m33s
